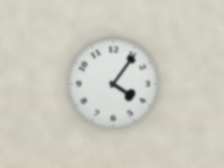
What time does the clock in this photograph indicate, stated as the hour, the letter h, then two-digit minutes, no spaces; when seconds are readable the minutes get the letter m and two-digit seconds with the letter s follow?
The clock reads 4h06
